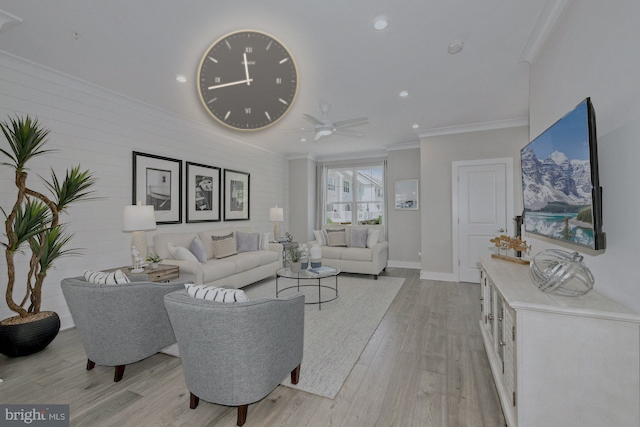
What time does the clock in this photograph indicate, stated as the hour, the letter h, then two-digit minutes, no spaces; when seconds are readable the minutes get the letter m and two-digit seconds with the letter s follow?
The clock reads 11h43
